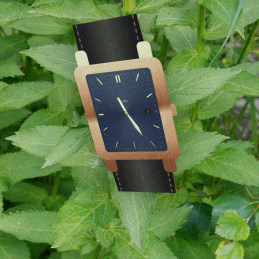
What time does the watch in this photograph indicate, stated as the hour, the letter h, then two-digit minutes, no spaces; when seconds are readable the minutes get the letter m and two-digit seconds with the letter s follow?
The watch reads 11h26
